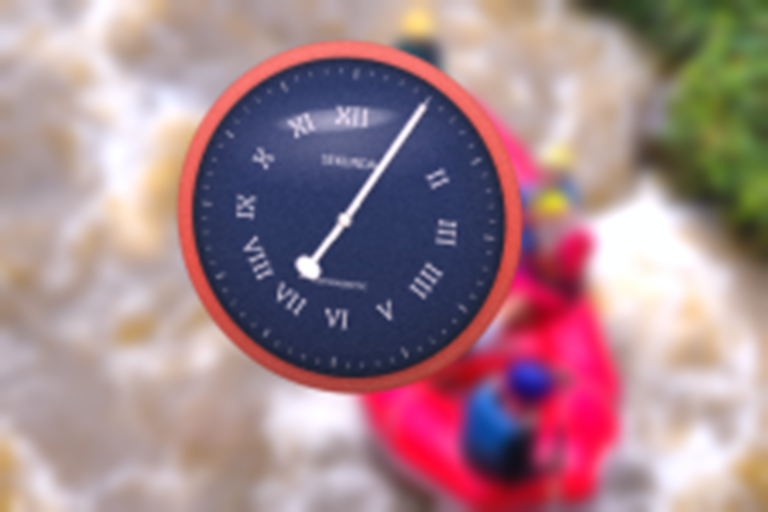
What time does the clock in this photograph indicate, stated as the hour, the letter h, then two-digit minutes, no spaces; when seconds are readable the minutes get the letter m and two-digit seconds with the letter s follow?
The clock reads 7h05
